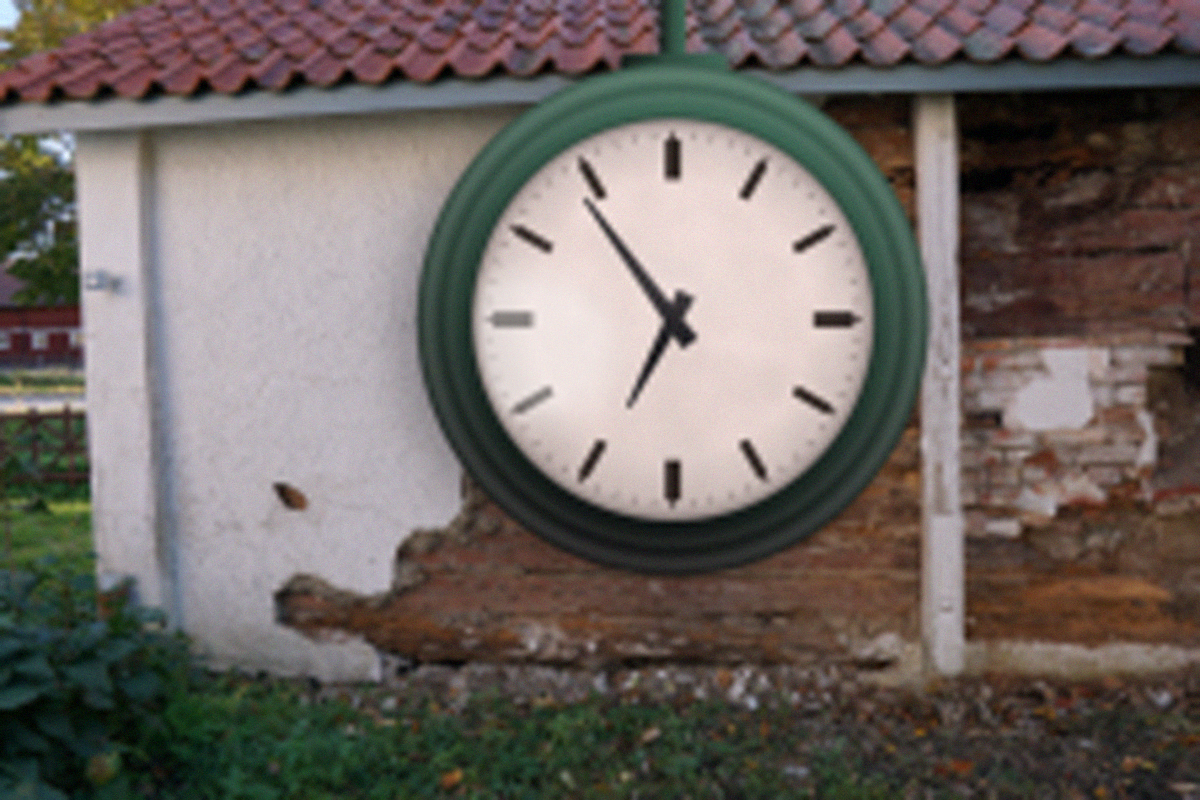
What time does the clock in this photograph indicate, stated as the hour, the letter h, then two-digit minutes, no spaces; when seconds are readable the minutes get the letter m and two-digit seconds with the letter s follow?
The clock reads 6h54
